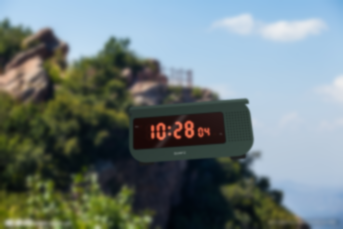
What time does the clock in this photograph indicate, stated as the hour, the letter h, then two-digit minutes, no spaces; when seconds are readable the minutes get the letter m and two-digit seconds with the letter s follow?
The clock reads 10h28
